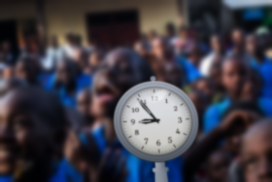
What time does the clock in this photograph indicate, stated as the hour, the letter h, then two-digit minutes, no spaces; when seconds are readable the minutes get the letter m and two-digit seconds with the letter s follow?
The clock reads 8h54
